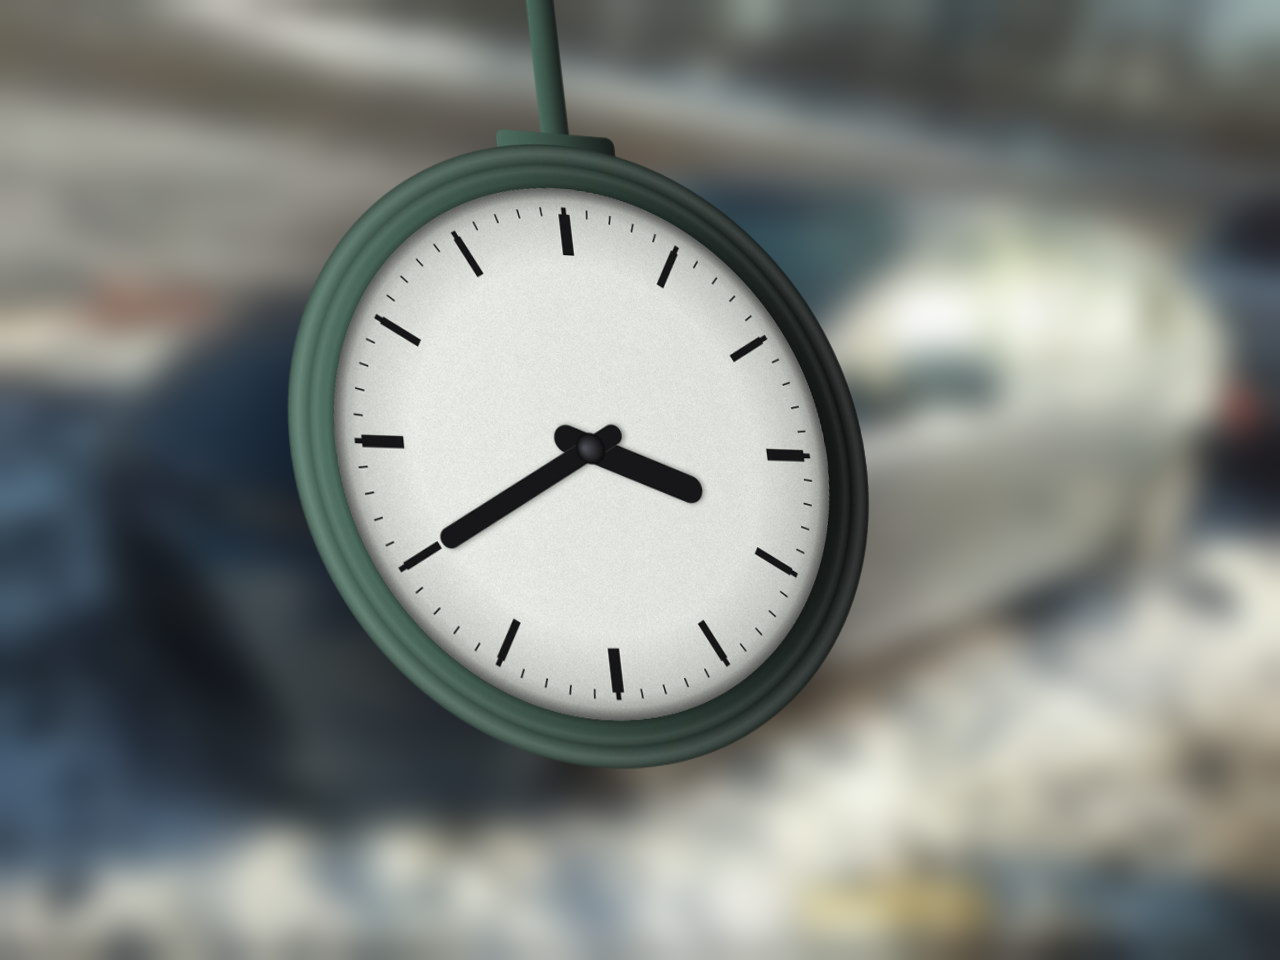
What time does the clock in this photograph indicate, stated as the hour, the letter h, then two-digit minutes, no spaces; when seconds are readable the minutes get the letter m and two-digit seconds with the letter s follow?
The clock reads 3h40
